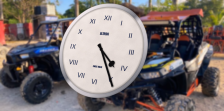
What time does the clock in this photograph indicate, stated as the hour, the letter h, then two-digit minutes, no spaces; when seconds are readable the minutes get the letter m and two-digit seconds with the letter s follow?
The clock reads 4h25
